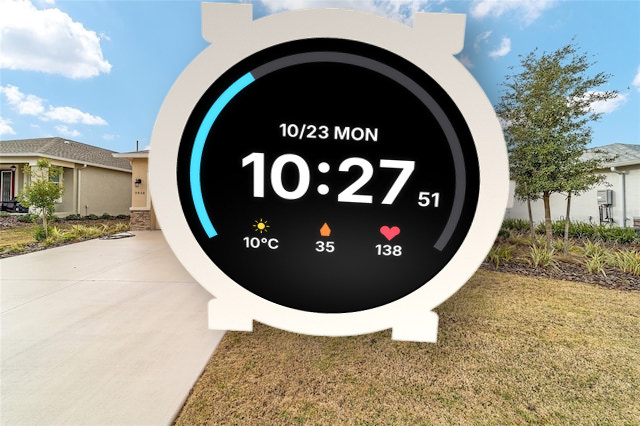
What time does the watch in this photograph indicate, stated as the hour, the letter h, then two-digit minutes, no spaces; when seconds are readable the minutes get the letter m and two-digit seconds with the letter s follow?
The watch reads 10h27m51s
